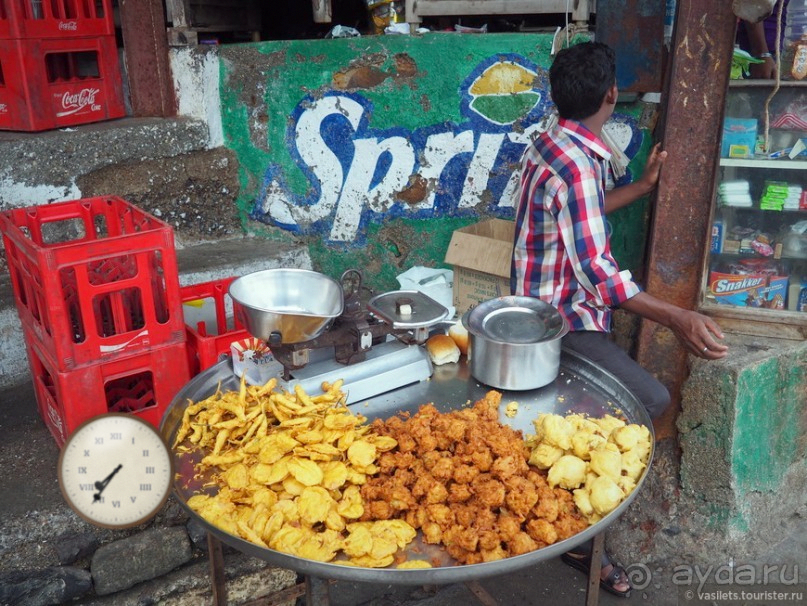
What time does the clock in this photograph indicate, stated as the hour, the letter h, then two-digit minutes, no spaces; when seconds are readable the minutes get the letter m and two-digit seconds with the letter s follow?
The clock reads 7h36
